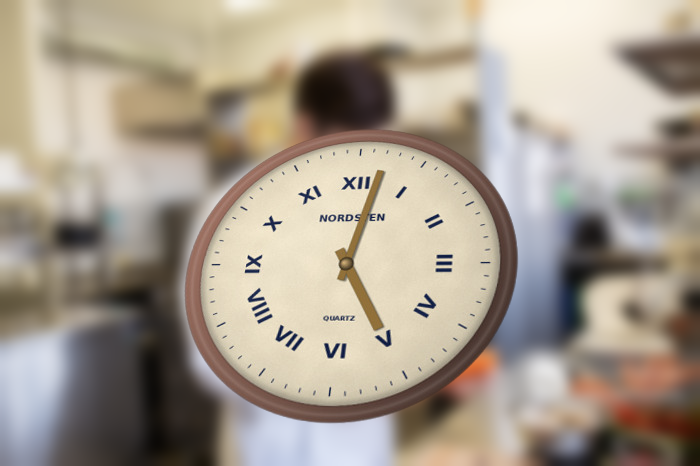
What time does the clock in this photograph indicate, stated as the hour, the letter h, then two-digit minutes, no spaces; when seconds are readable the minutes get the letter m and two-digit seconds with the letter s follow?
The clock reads 5h02
